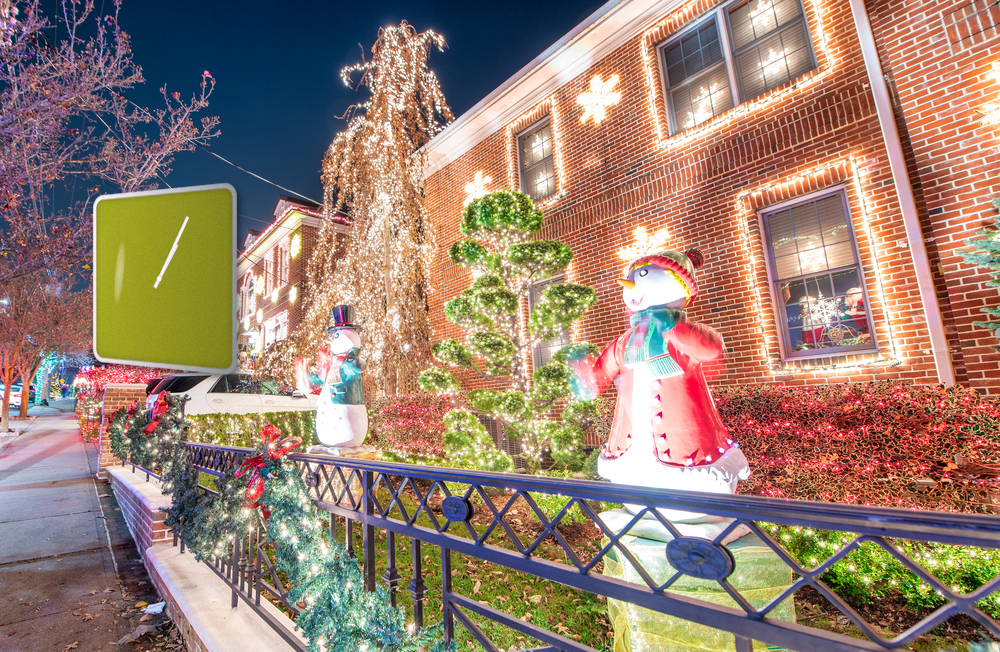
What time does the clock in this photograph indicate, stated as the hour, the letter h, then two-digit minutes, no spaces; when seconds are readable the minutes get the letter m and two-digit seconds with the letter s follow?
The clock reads 1h05
